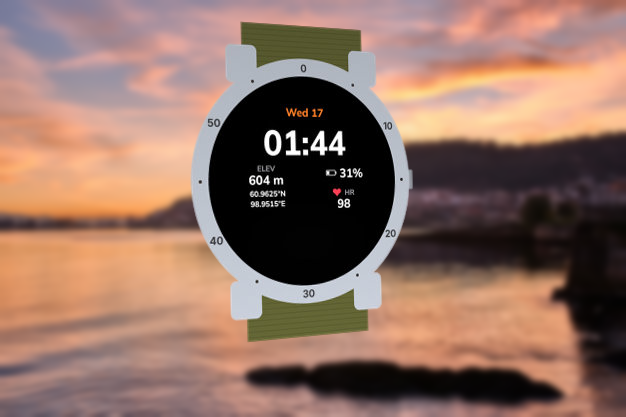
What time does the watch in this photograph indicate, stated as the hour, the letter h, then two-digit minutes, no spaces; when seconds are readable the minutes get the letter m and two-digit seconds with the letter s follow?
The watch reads 1h44
